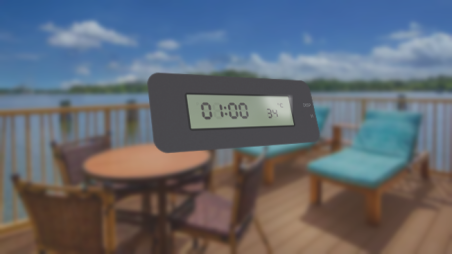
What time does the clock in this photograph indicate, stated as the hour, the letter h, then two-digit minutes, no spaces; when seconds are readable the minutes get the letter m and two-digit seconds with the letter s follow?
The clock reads 1h00
